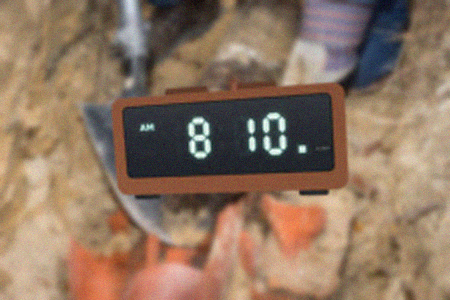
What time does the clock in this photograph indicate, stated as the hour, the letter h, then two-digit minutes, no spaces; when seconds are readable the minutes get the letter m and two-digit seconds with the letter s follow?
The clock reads 8h10
